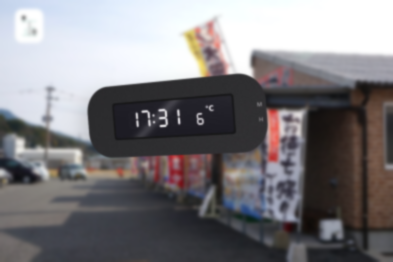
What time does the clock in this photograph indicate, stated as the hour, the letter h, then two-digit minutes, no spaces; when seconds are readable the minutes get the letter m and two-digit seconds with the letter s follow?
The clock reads 17h31
